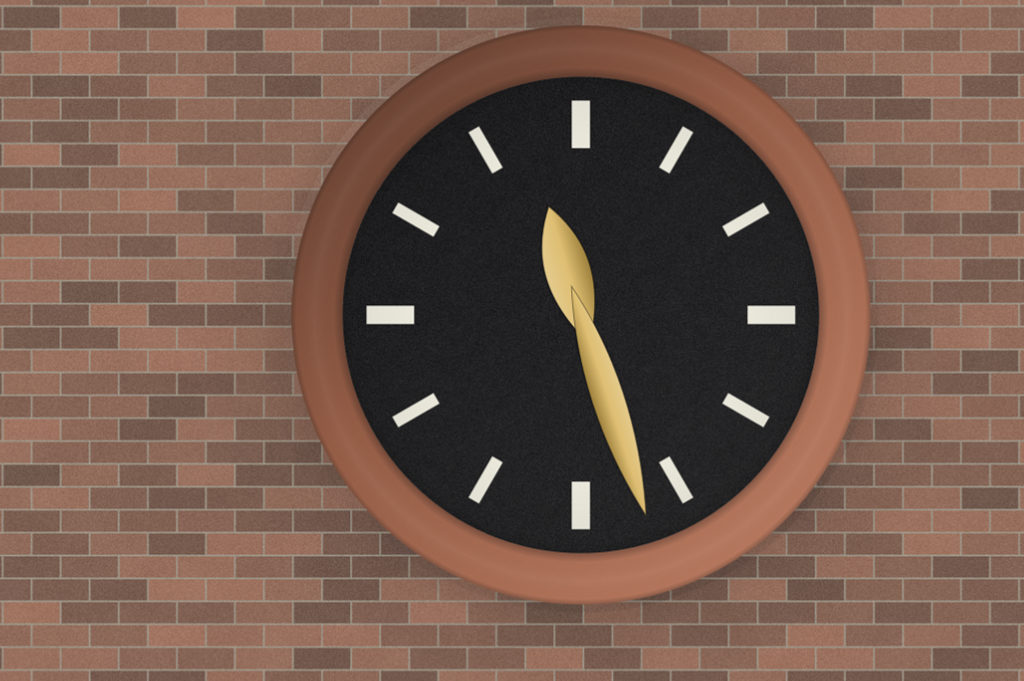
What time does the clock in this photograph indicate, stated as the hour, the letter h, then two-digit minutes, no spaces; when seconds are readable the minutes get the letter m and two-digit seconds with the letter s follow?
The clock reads 11h27
